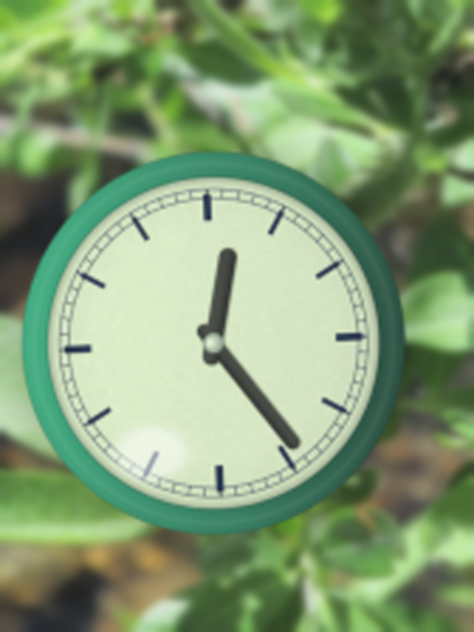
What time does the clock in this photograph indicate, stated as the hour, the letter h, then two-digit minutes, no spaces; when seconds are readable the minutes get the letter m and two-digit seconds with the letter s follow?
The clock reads 12h24
